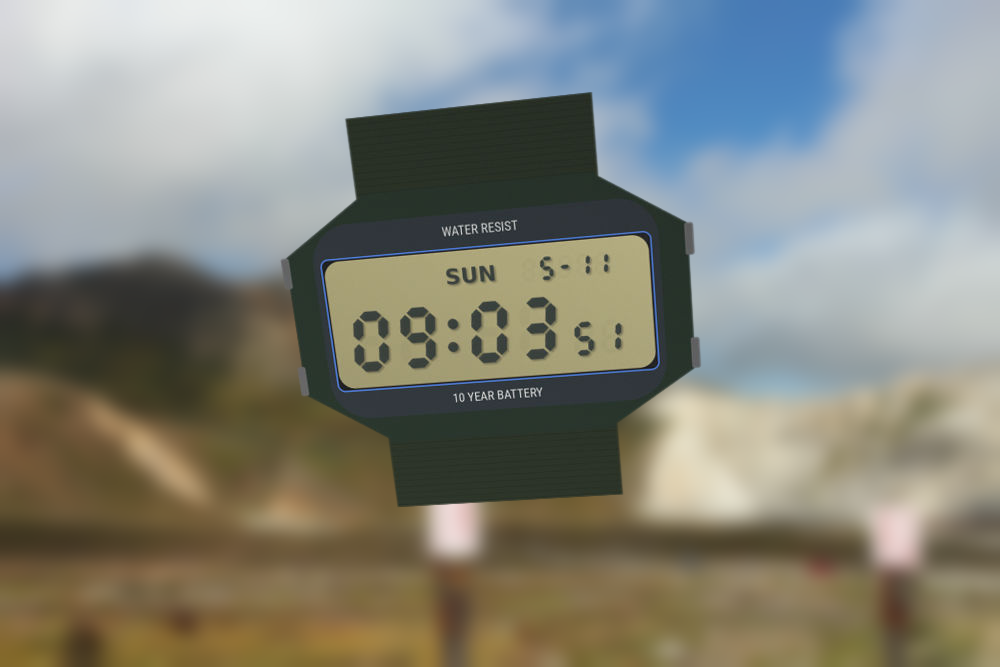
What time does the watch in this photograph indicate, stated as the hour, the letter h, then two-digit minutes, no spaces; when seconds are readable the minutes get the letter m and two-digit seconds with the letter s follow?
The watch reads 9h03m51s
